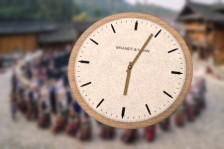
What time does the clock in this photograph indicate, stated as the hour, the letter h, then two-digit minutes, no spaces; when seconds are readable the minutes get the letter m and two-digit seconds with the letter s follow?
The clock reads 6h04
